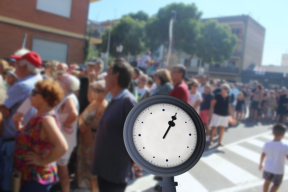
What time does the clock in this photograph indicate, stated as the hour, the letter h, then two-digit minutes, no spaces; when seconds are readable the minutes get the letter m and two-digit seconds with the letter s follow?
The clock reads 1h05
